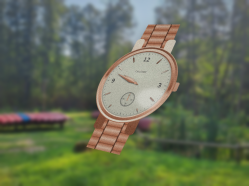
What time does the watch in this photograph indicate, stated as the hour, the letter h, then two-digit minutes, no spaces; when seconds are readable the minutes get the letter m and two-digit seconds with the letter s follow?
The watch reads 9h48
